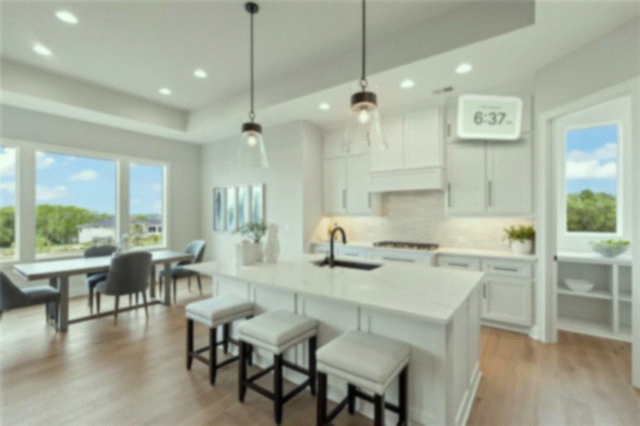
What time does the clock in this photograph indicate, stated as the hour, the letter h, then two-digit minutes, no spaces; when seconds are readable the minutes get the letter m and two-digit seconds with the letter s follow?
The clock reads 6h37
